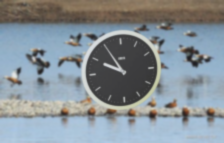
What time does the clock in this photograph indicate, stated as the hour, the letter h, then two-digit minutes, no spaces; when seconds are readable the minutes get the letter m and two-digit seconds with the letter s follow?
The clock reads 9h55
